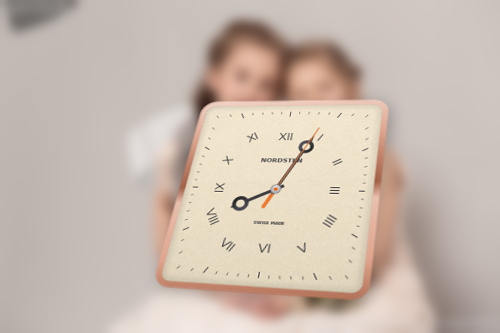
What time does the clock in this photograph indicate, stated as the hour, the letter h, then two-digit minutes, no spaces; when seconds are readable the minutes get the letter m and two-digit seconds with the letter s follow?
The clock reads 8h04m04s
